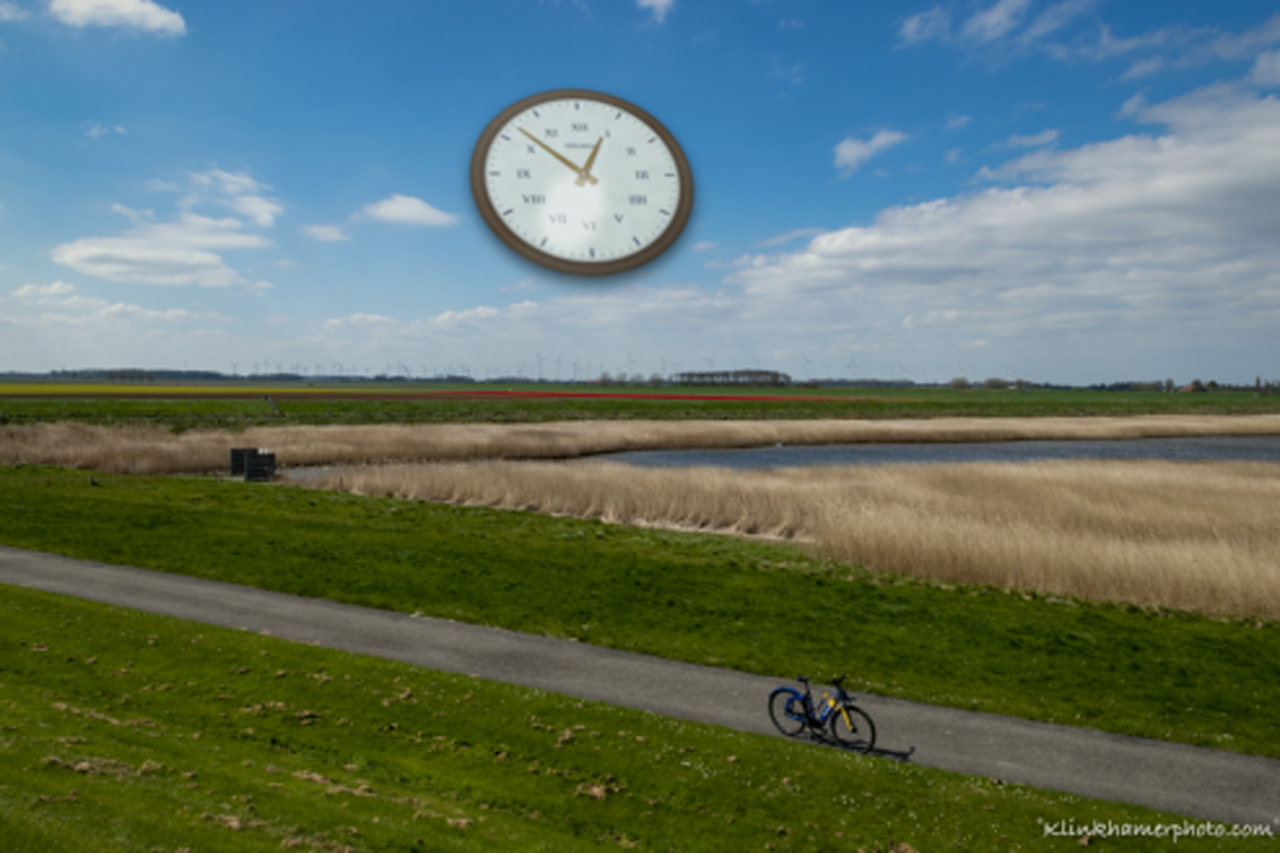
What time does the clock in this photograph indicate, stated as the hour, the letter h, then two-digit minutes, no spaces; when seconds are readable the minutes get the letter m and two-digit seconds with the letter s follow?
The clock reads 12h52
